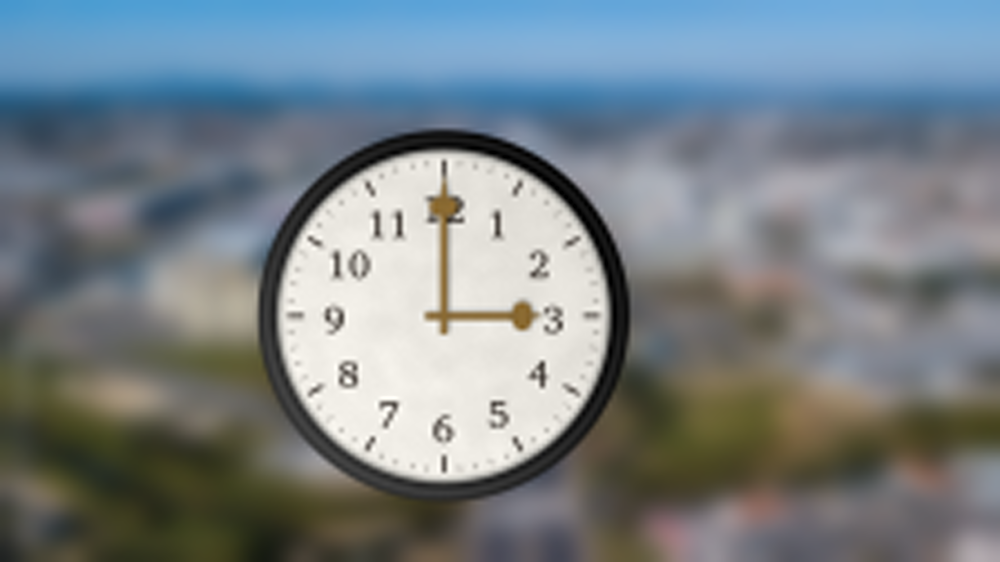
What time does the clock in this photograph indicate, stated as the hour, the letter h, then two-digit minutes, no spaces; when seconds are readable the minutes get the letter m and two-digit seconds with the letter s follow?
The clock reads 3h00
